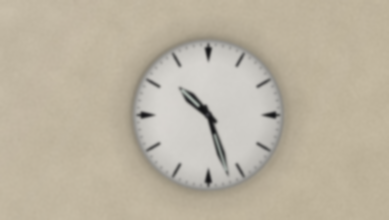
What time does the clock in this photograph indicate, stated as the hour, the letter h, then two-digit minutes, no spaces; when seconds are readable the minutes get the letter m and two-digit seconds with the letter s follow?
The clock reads 10h27
